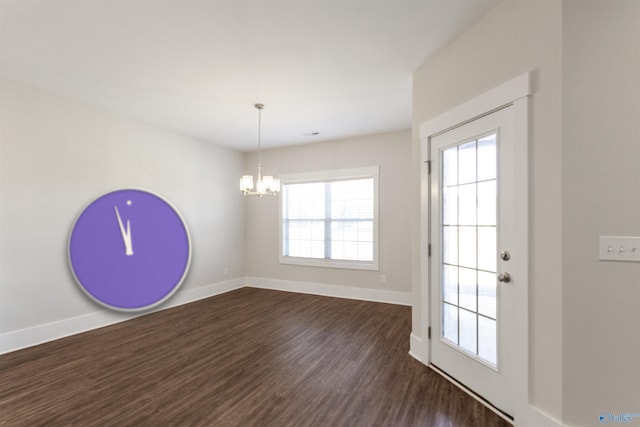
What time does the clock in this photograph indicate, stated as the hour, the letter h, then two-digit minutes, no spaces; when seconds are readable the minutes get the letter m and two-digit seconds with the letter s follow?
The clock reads 11h57
